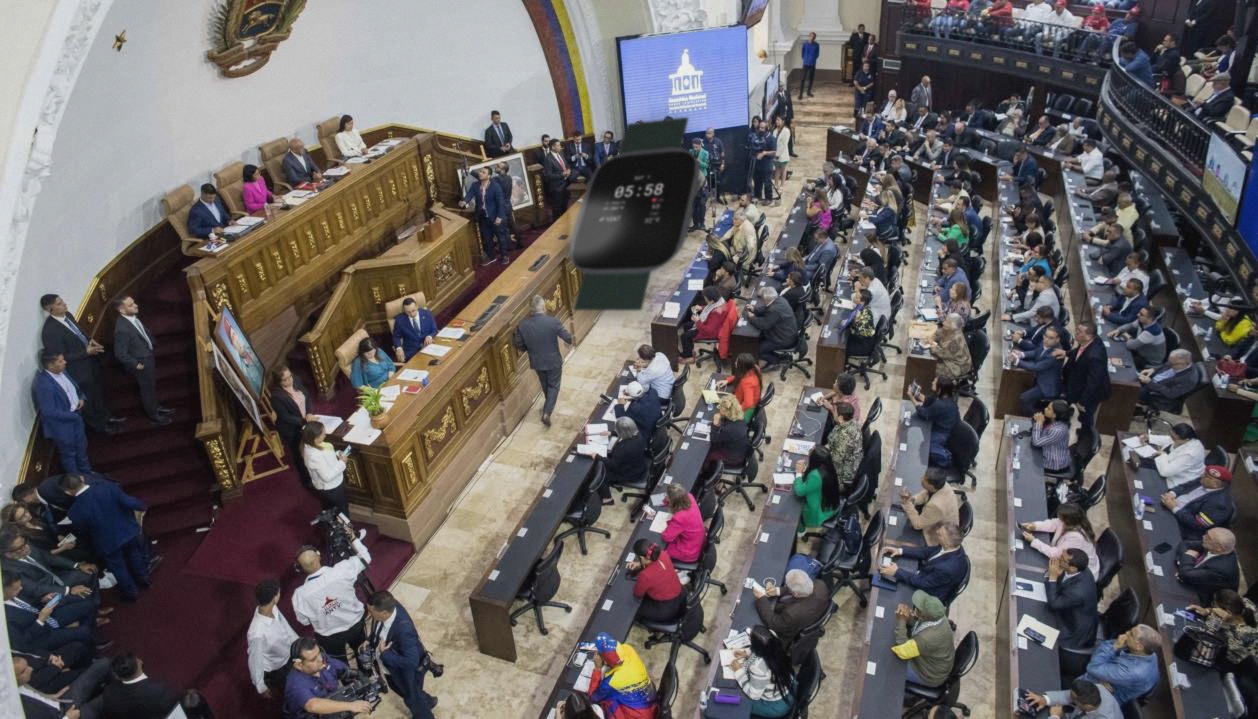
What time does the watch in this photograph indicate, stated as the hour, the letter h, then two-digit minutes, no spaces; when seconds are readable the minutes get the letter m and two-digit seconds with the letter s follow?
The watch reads 5h58
